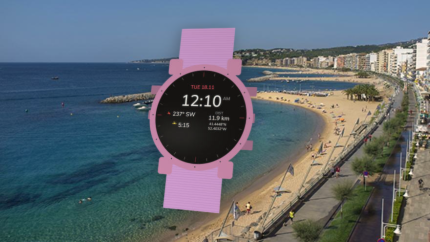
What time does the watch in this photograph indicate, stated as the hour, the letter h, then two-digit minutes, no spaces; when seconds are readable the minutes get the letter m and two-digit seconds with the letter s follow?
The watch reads 12h10
